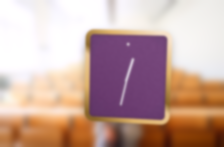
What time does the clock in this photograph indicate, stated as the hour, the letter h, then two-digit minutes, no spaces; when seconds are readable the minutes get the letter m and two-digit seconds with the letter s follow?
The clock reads 12h32
